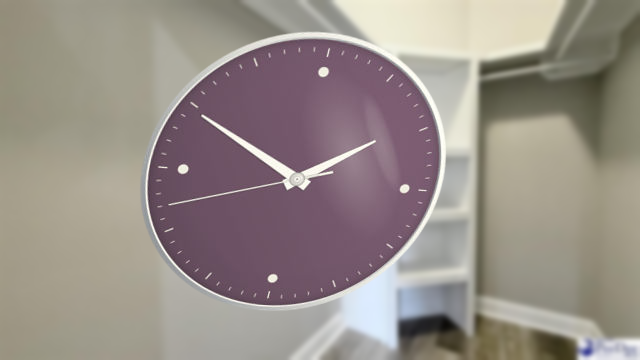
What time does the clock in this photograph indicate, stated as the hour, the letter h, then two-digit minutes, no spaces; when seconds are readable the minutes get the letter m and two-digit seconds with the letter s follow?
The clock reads 1h49m42s
